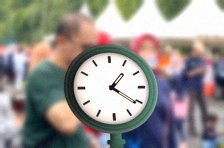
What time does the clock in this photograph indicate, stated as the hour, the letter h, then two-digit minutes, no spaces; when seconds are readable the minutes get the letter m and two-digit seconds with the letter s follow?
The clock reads 1h21
